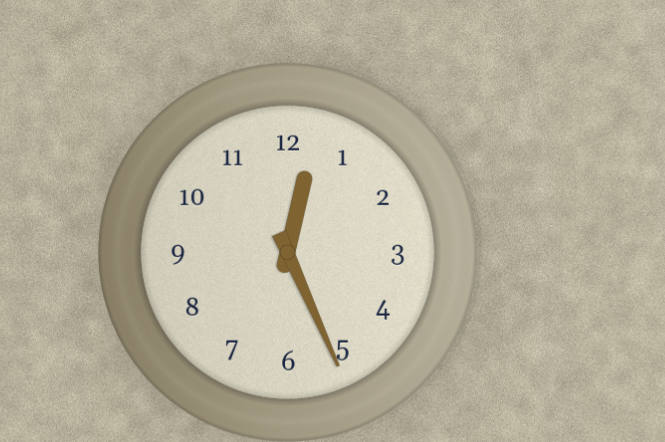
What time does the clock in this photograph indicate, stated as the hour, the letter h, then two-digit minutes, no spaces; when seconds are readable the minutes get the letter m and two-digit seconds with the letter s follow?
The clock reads 12h26
